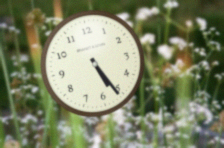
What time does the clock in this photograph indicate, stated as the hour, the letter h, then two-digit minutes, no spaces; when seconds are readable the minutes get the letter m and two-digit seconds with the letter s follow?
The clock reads 5h26
